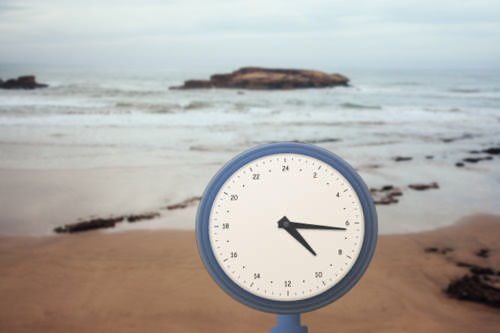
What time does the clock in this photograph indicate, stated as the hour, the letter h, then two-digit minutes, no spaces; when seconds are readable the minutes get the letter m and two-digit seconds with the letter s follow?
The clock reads 9h16
